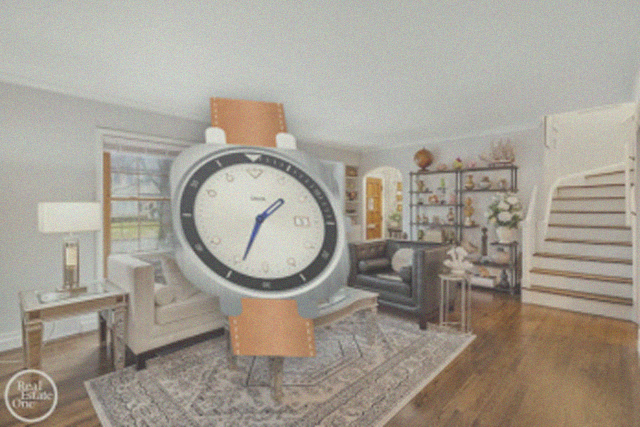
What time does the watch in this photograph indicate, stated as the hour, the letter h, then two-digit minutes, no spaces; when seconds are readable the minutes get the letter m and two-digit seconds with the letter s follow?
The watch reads 1h34
